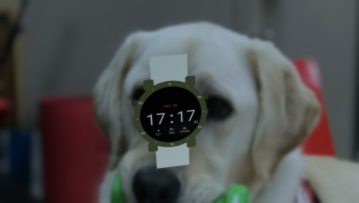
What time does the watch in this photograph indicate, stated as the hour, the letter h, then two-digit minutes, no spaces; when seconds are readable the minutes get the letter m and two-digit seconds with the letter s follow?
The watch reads 17h17
